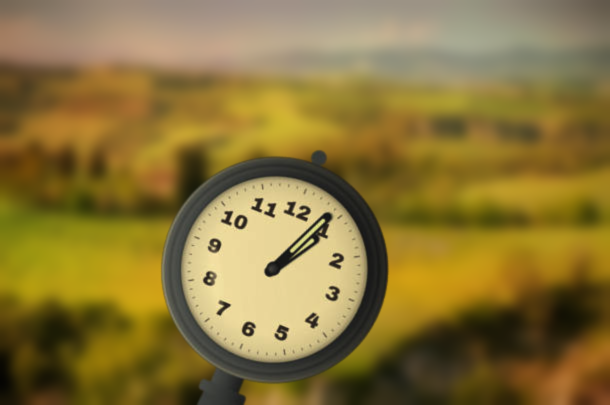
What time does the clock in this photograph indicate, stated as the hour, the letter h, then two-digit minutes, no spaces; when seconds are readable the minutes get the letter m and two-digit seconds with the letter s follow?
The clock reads 1h04
